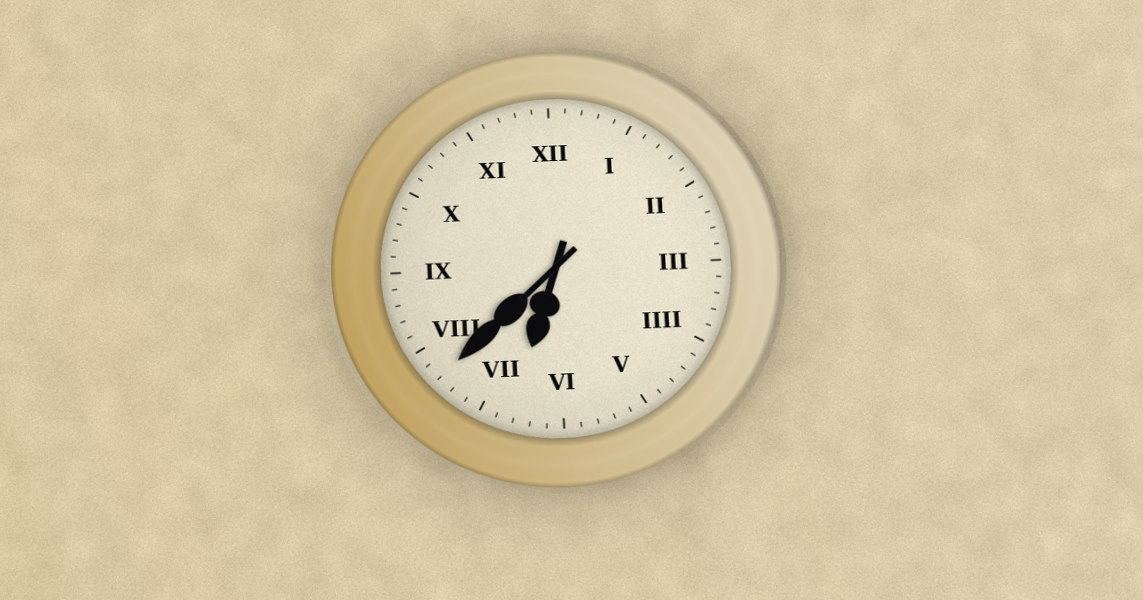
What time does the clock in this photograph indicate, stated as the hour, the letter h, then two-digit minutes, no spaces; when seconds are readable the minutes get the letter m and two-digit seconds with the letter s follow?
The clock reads 6h38
